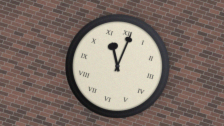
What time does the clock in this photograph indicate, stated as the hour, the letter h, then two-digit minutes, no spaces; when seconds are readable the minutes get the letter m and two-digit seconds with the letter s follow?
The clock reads 11h01
